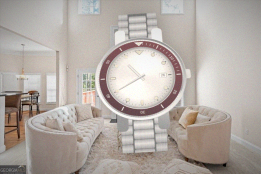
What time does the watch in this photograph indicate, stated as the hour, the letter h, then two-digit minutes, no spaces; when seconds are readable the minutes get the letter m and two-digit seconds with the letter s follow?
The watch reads 10h40
